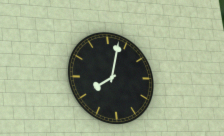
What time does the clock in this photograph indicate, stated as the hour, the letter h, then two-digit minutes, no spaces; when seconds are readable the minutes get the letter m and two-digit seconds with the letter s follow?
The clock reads 8h03
